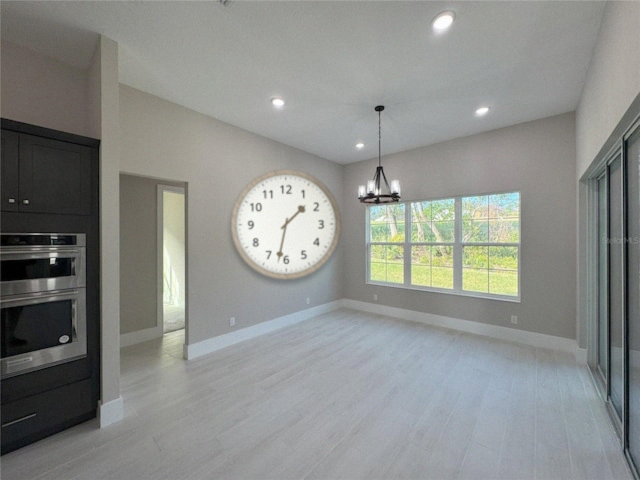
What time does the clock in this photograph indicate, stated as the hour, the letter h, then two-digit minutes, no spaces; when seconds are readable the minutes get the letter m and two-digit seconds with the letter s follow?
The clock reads 1h32
